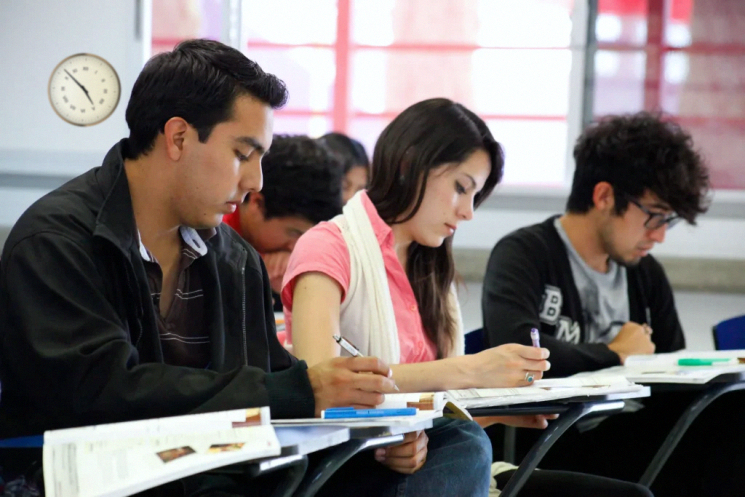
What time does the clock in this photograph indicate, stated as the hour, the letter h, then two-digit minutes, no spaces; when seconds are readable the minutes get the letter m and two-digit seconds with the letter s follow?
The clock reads 4h52
